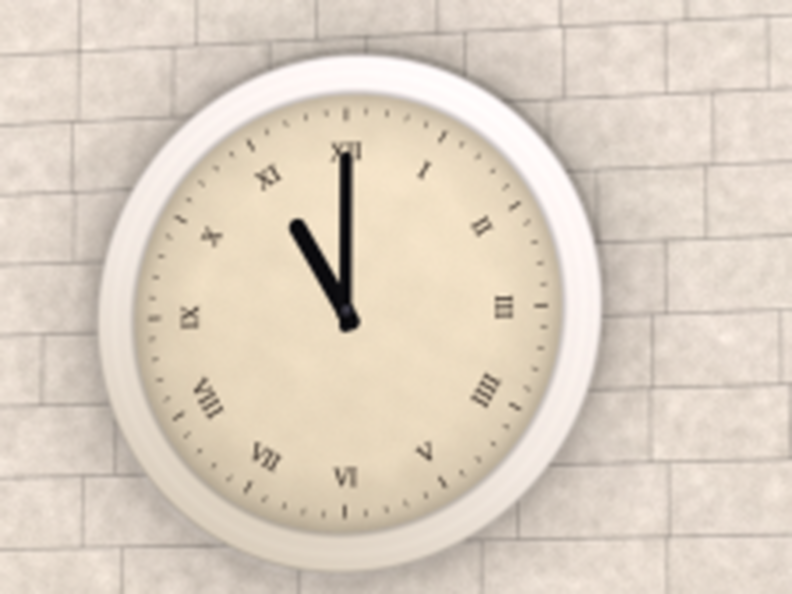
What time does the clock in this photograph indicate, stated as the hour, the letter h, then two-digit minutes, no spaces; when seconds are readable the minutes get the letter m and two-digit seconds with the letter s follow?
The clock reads 11h00
